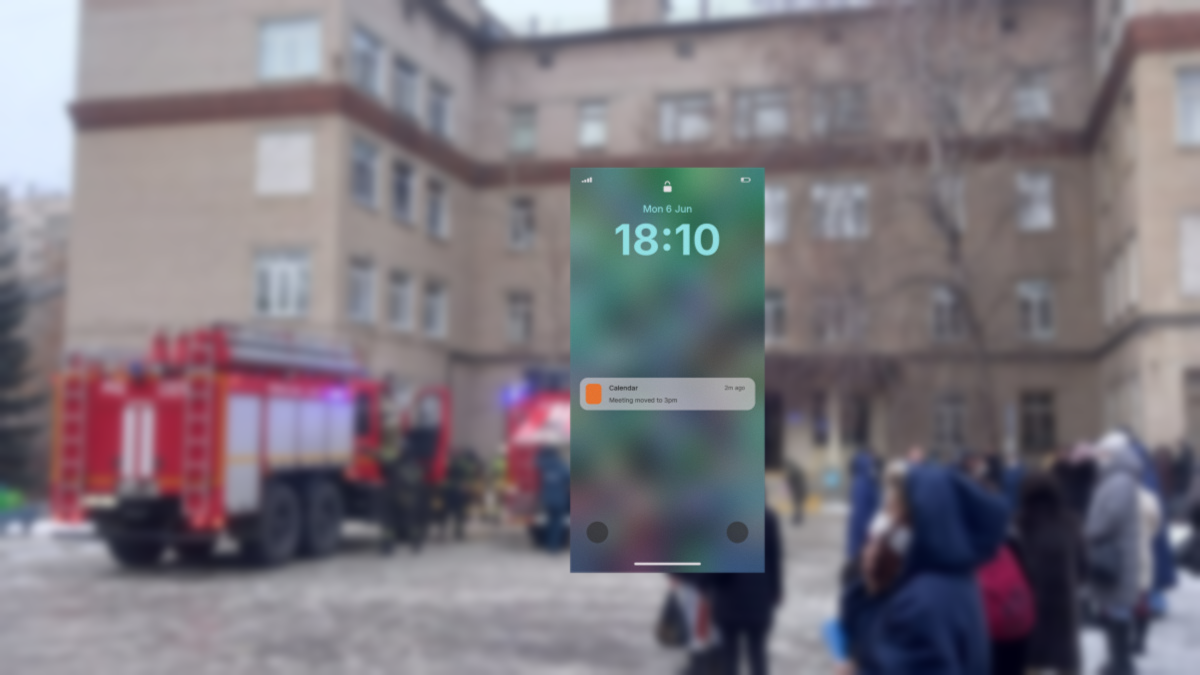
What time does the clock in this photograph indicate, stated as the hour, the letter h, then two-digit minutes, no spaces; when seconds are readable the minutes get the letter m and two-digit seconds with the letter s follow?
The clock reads 18h10
